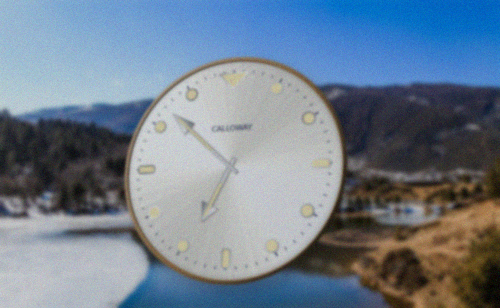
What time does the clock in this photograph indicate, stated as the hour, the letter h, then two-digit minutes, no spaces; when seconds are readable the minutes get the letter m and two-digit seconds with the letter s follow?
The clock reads 6h52
